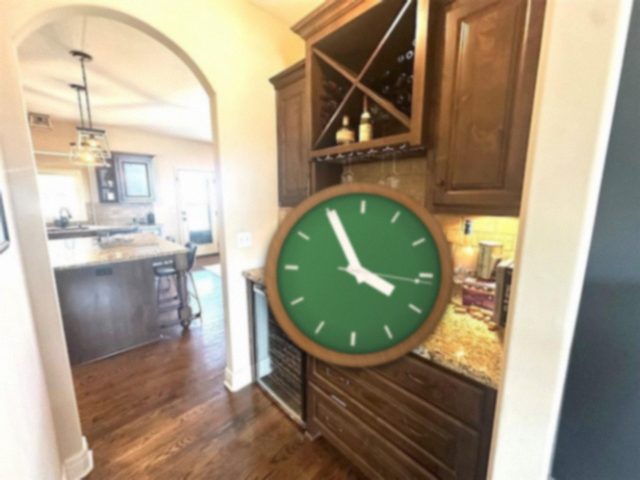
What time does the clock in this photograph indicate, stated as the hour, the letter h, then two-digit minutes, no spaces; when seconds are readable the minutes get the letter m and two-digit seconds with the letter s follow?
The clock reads 3h55m16s
